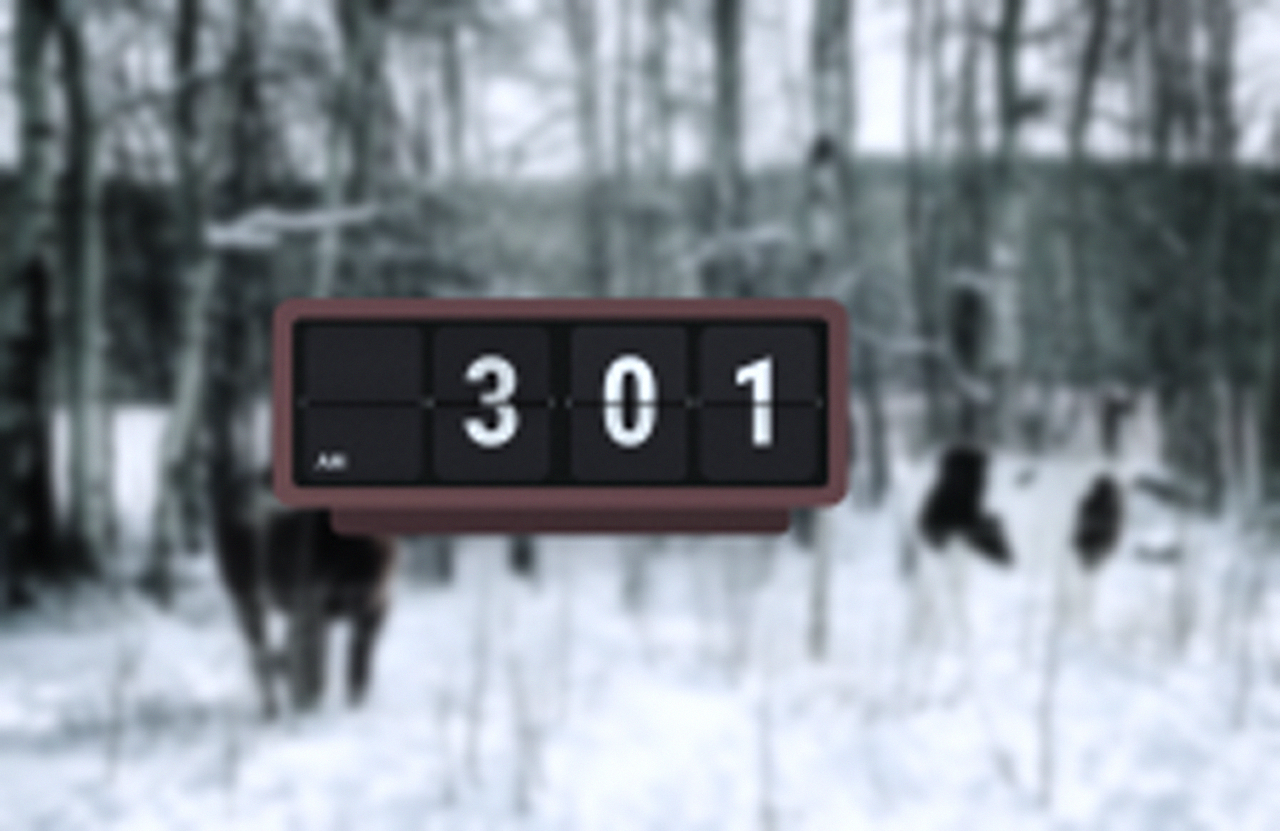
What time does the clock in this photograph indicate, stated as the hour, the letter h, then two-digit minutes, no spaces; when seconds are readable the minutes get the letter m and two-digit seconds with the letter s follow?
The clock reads 3h01
